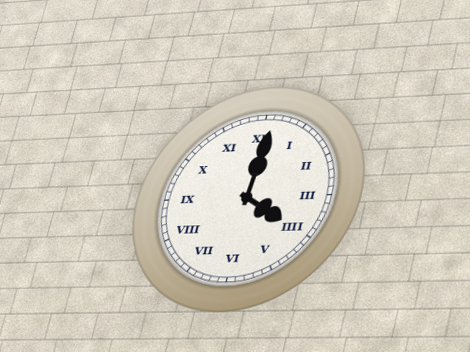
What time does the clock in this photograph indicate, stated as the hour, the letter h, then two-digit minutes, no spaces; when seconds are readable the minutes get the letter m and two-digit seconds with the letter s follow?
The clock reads 4h01
